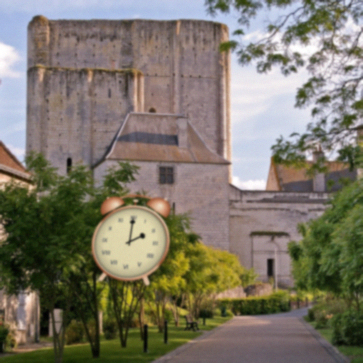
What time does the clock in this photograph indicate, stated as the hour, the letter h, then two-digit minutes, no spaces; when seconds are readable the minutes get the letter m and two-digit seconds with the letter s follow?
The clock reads 2h00
